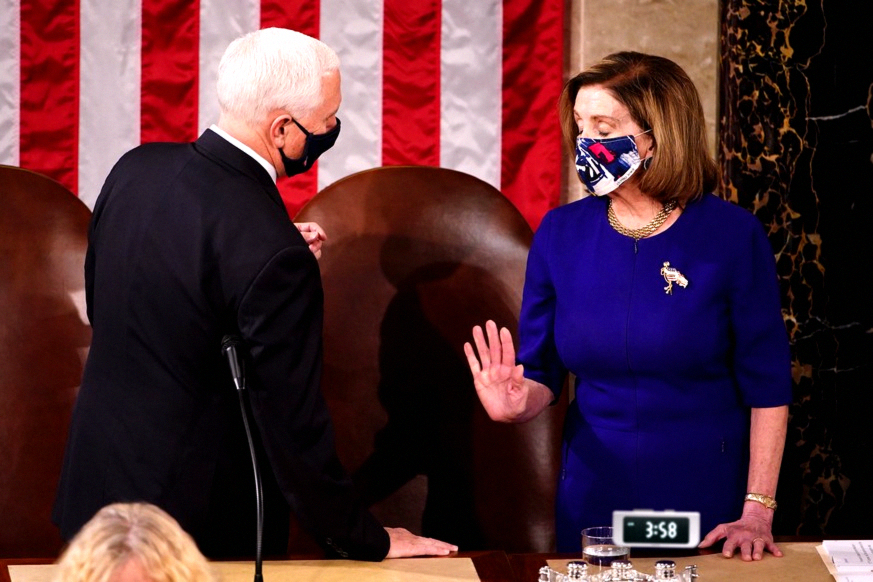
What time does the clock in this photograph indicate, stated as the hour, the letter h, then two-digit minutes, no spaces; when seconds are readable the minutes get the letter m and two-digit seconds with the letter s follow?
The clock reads 3h58
